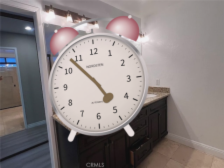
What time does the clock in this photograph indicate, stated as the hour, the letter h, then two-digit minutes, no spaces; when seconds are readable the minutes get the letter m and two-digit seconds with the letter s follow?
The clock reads 4h53
